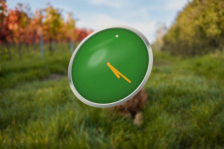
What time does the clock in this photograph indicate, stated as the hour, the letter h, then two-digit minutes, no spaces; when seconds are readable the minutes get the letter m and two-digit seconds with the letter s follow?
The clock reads 4h20
